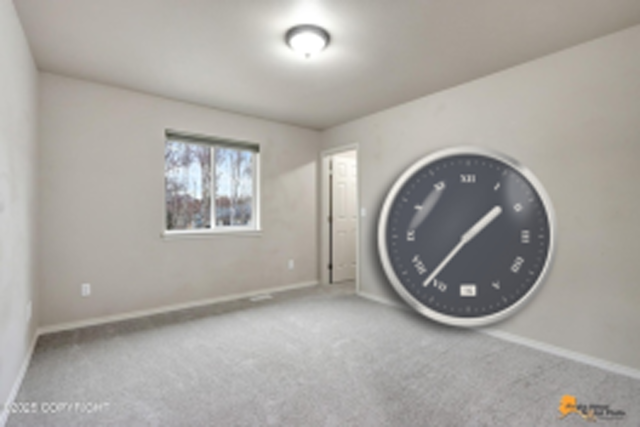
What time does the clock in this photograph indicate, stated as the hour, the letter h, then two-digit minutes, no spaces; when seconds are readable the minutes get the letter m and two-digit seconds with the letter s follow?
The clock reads 1h37
